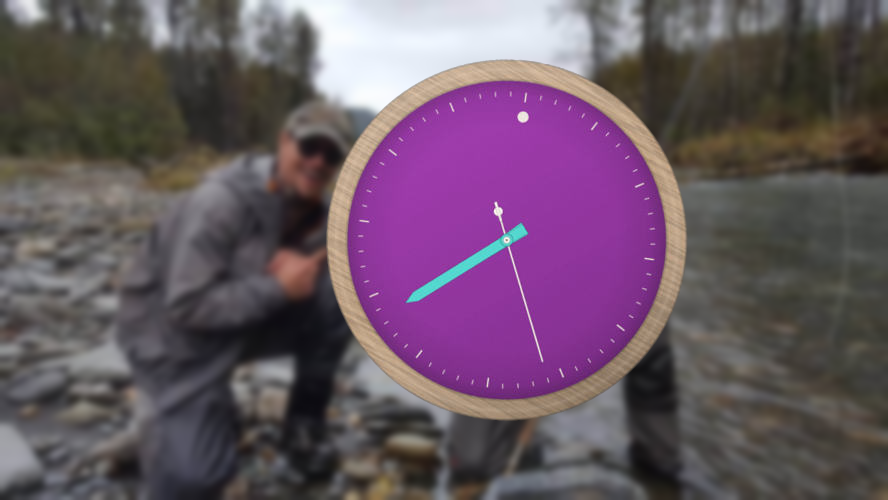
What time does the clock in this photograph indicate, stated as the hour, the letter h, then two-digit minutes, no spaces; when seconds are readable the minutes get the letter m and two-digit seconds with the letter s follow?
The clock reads 7h38m26s
